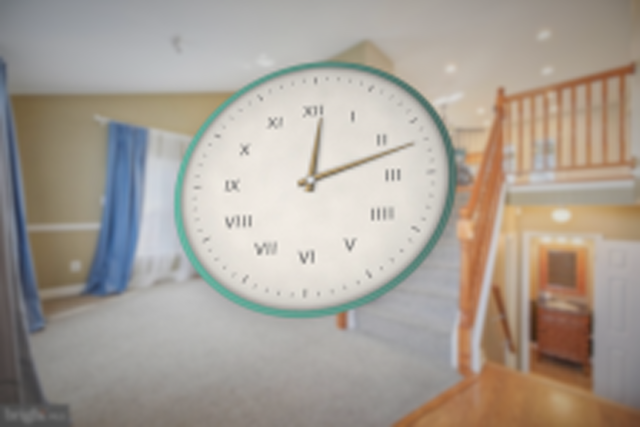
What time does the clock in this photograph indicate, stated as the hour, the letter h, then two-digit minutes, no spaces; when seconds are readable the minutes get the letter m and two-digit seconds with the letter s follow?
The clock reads 12h12
